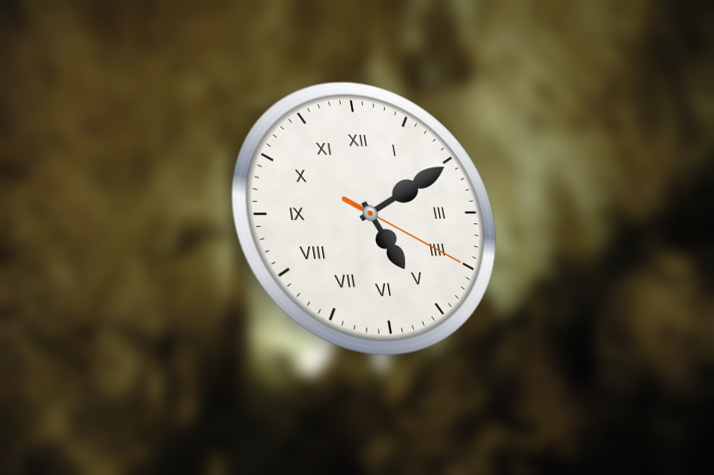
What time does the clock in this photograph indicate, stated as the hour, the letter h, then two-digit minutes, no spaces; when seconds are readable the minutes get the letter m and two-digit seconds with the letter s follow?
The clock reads 5h10m20s
